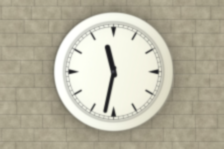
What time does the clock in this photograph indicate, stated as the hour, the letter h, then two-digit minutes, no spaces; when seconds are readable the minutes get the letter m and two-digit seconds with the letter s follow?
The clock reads 11h32
